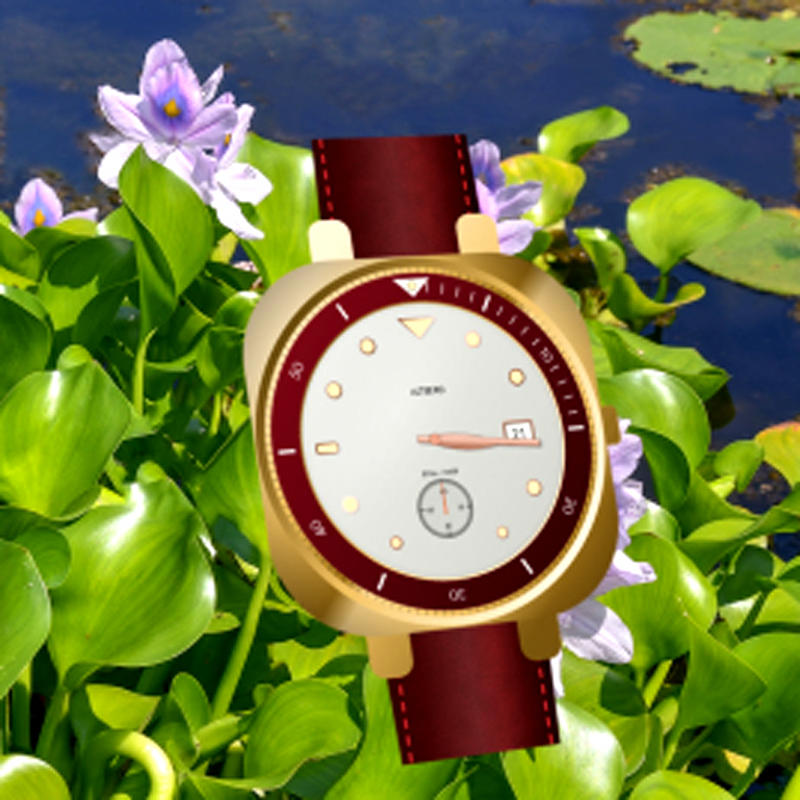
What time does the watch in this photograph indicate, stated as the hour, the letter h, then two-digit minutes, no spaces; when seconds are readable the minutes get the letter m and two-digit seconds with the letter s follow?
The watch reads 3h16
